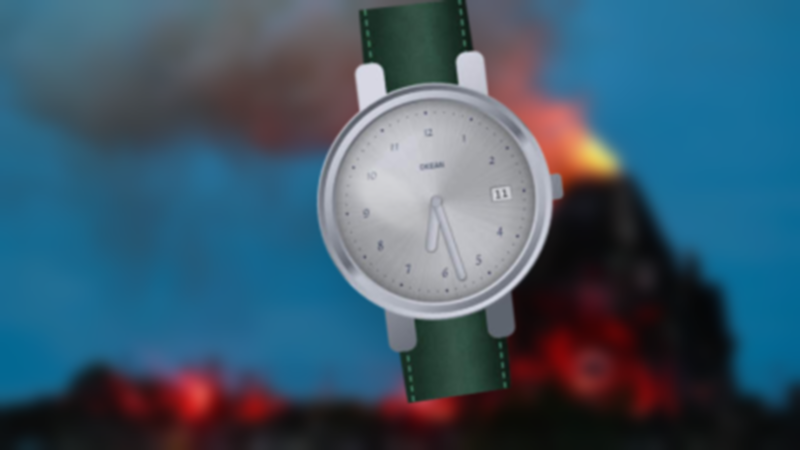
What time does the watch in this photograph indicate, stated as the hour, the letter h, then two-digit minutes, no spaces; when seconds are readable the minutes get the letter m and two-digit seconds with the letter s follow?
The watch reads 6h28
